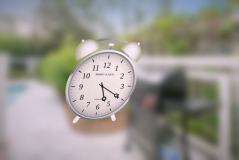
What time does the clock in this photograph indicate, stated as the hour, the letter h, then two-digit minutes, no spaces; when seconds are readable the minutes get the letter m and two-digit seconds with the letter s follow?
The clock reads 5h20
